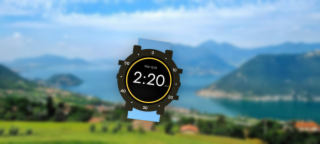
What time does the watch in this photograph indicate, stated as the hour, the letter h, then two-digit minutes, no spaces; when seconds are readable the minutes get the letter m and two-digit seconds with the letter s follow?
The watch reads 2h20
